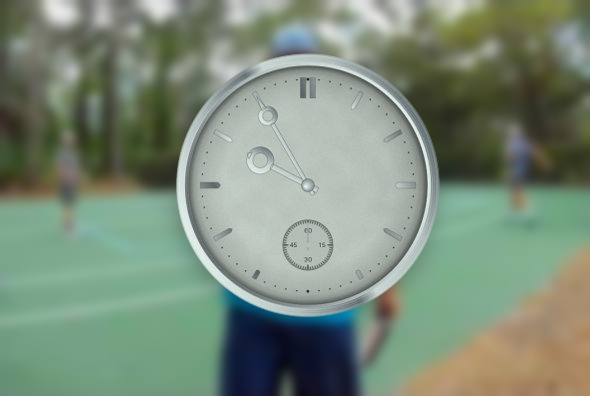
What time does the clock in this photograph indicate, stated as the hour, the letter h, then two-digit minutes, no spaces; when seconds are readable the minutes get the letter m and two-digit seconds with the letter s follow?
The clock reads 9h55
